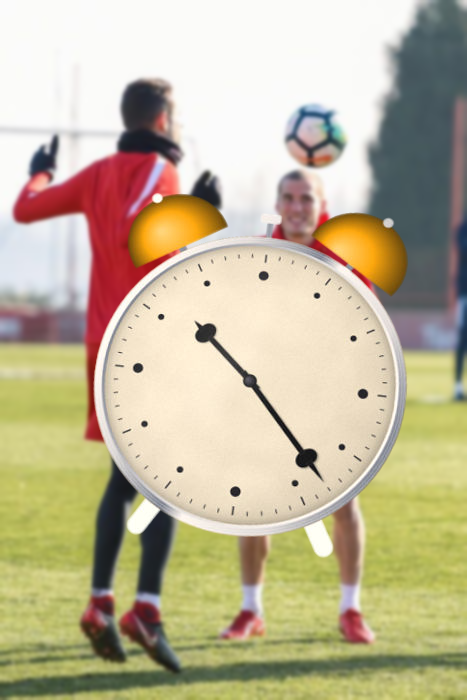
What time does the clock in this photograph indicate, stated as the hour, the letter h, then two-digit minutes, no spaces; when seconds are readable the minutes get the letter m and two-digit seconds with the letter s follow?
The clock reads 10h23
